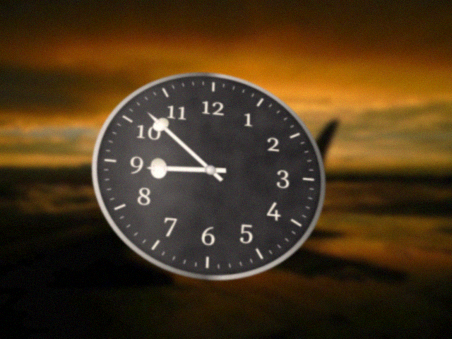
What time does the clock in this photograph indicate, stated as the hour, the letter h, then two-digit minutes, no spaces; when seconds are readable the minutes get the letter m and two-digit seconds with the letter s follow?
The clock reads 8h52
